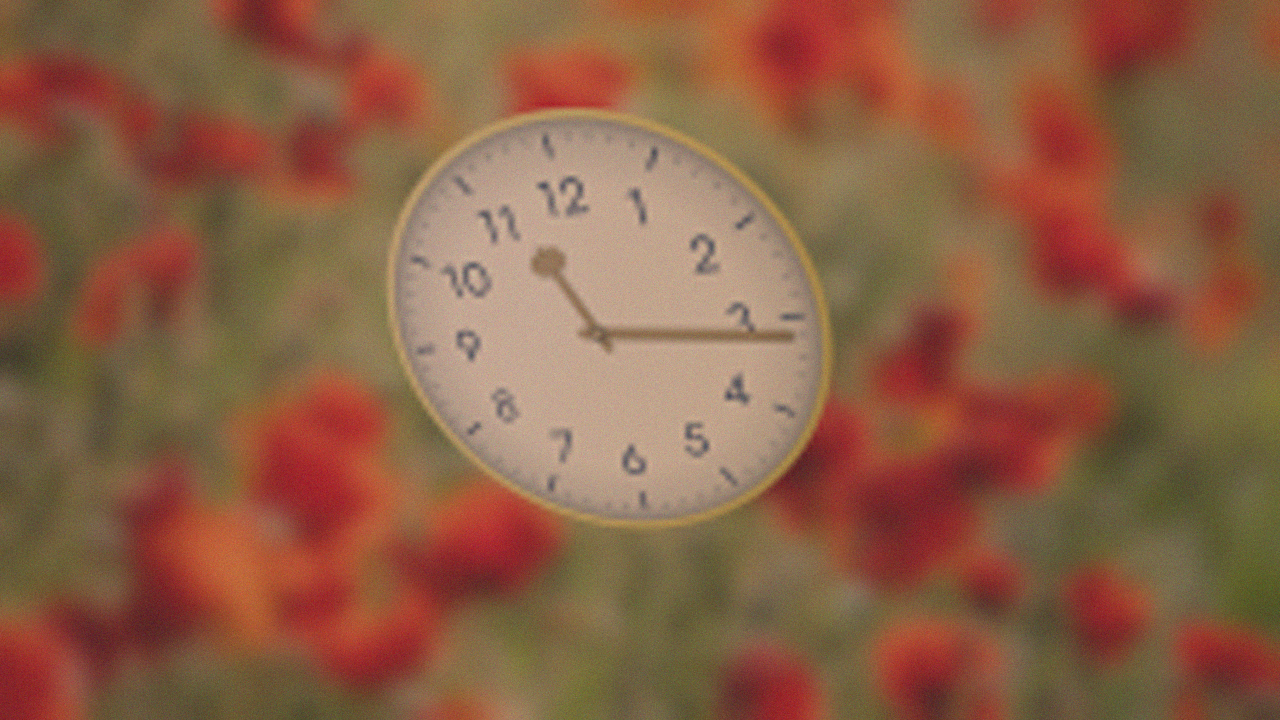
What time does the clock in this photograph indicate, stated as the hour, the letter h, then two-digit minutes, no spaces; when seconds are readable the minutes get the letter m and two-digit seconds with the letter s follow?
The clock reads 11h16
